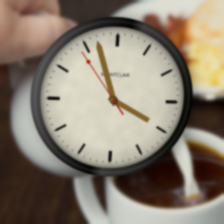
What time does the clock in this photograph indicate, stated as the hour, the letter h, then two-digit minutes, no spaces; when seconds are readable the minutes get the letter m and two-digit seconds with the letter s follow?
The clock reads 3h56m54s
